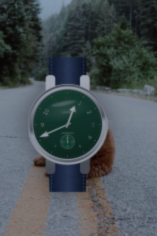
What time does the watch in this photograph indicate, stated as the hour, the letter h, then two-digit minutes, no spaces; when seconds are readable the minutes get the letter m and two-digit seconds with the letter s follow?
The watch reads 12h41
